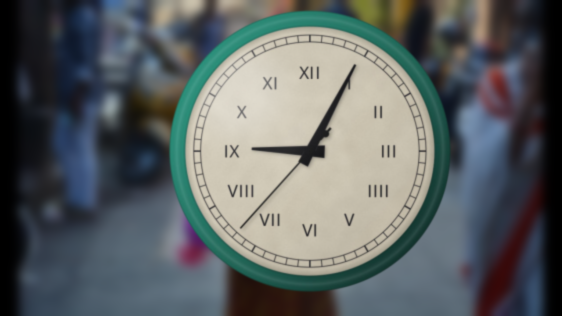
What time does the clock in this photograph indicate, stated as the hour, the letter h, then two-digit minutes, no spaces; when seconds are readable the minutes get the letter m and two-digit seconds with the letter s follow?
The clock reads 9h04m37s
